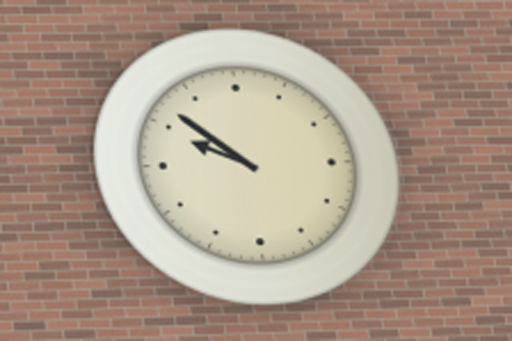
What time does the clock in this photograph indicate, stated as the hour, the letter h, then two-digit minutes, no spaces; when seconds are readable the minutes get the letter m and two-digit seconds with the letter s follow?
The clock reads 9h52
